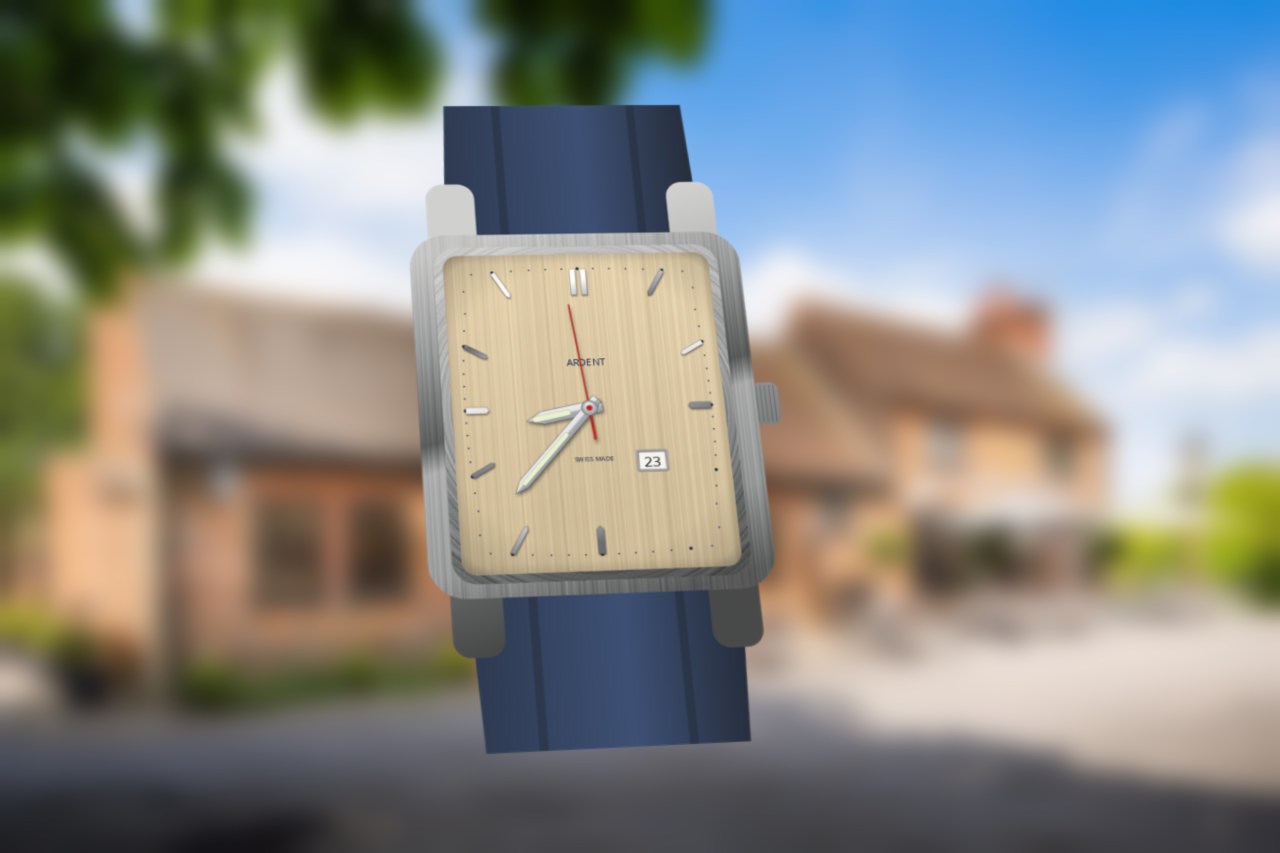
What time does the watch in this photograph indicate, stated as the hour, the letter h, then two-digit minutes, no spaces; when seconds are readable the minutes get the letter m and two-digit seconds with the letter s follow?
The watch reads 8h36m59s
